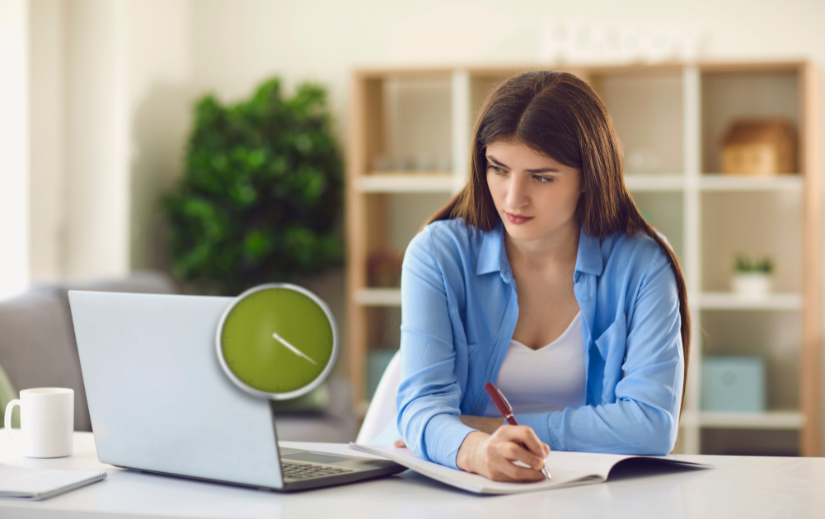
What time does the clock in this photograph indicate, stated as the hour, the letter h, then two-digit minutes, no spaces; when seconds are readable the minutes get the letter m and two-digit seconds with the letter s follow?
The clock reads 4h21
